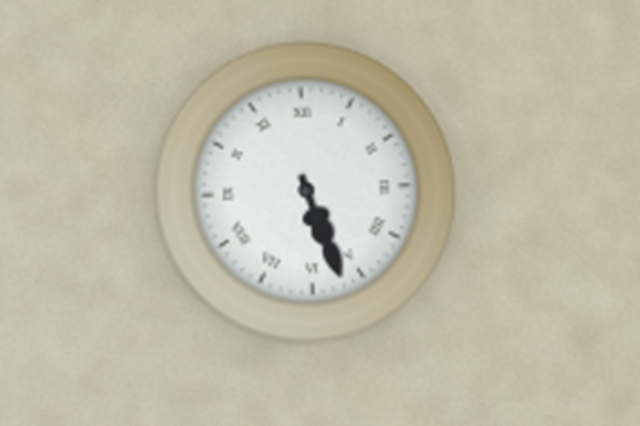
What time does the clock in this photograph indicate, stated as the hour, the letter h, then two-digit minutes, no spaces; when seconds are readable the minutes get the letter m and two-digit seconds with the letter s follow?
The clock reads 5h27
